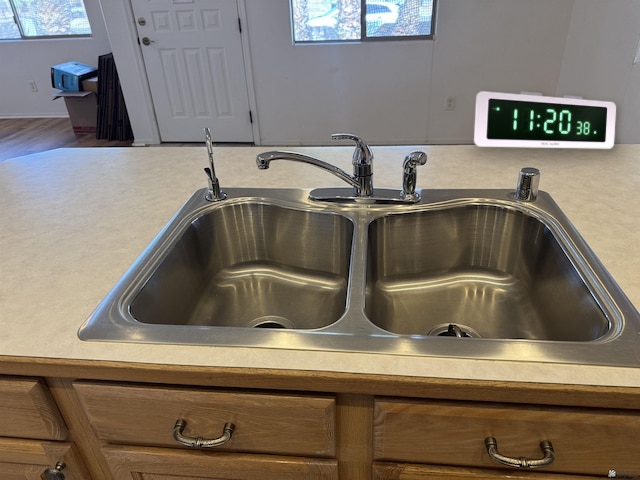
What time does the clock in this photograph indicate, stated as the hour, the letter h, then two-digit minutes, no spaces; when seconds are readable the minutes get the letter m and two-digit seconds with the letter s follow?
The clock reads 11h20m38s
